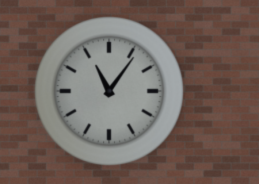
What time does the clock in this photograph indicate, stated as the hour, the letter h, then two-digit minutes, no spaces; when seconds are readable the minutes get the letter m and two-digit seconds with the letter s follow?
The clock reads 11h06
